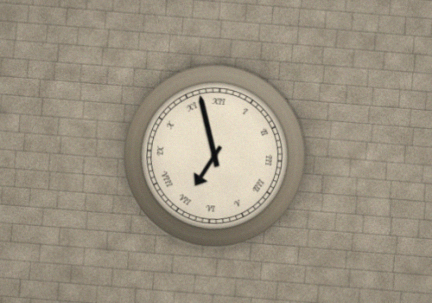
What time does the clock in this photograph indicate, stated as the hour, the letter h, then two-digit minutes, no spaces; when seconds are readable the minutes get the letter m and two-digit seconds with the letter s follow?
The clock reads 6h57
